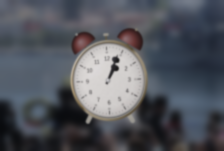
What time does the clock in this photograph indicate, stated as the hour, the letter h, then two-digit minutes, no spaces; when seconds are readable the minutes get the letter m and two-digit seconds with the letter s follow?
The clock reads 1h04
